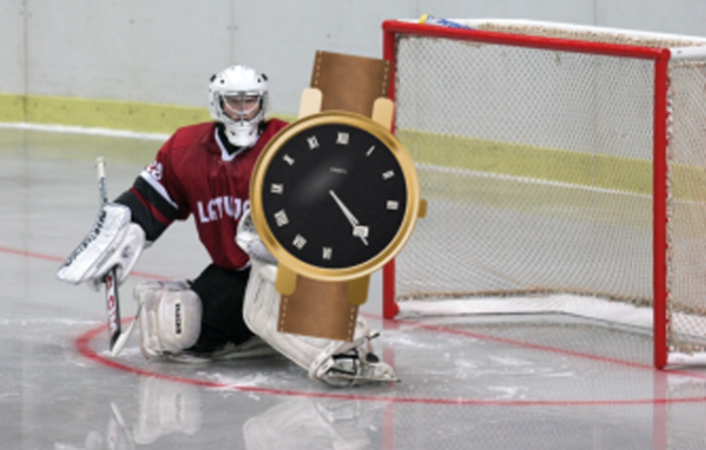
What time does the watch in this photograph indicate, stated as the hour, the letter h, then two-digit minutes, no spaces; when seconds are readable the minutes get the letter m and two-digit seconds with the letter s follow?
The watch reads 4h23
